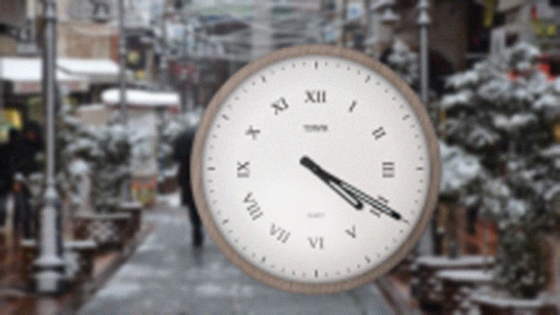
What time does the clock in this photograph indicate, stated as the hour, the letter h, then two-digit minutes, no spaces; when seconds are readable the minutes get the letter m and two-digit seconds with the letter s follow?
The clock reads 4h20
